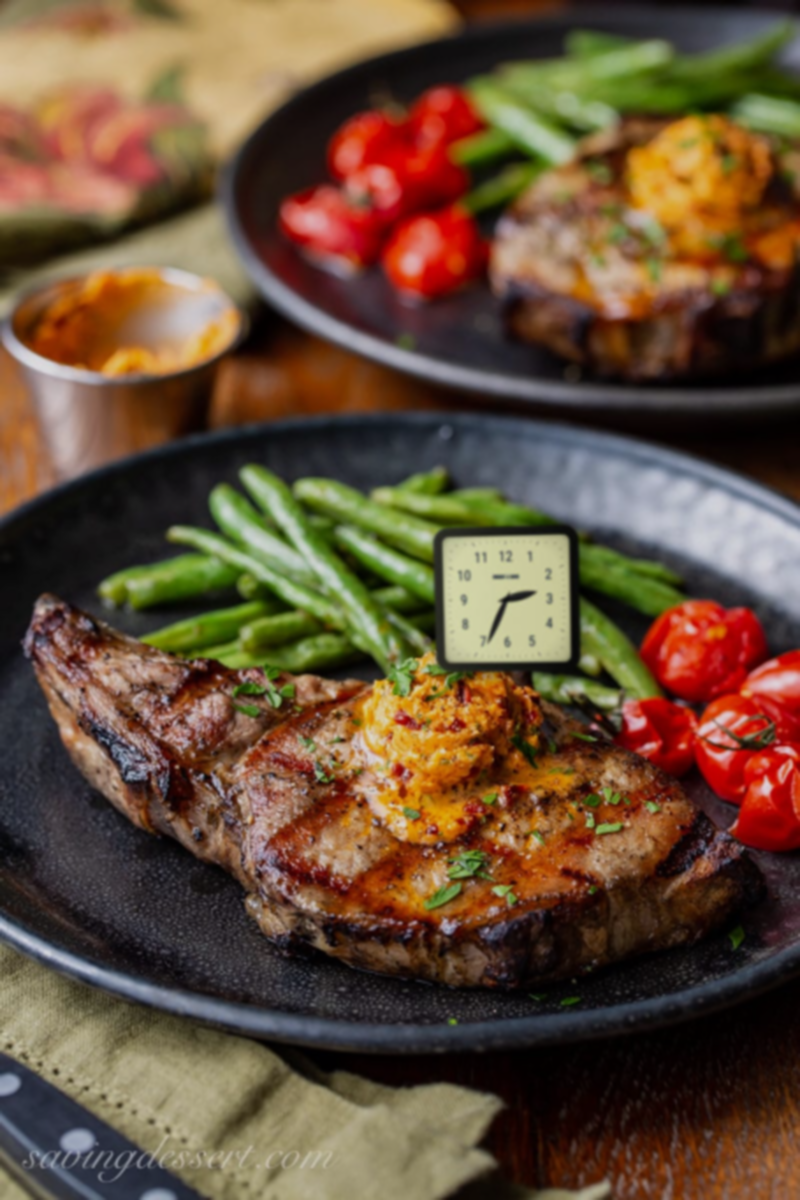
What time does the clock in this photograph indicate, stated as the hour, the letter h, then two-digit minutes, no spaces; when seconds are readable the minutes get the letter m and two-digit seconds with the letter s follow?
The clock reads 2h34
